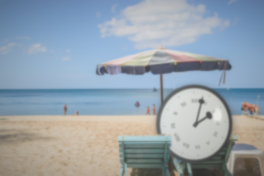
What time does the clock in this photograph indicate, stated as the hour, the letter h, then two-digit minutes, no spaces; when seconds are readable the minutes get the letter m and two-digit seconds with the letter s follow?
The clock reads 2h03
